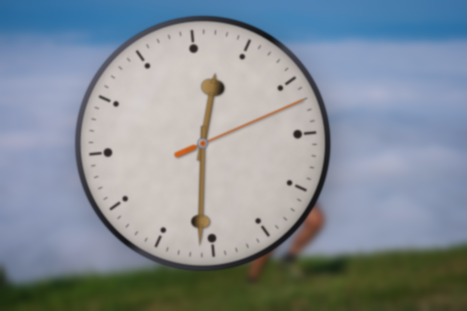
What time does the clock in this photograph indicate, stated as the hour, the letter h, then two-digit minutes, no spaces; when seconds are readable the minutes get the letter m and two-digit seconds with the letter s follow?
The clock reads 12h31m12s
